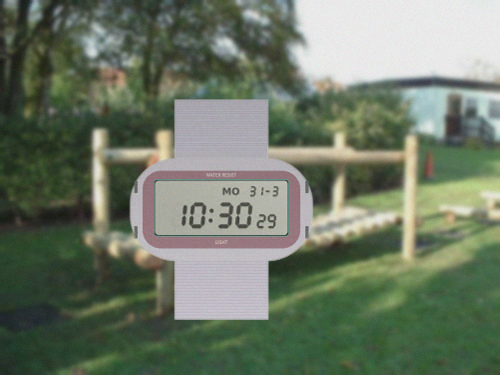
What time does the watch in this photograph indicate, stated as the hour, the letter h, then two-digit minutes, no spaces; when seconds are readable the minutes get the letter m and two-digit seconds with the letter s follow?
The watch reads 10h30m29s
